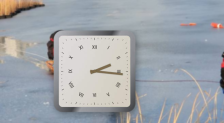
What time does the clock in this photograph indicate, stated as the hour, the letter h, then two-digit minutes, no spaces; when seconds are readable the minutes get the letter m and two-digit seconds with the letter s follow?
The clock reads 2h16
